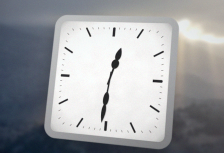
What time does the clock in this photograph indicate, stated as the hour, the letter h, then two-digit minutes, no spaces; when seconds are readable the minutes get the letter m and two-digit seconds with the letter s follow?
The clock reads 12h31
